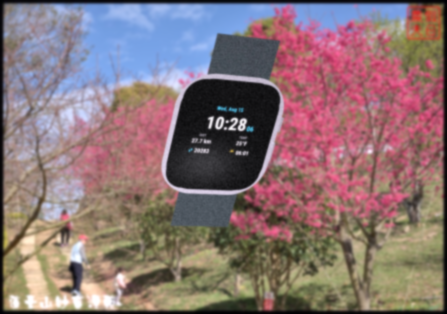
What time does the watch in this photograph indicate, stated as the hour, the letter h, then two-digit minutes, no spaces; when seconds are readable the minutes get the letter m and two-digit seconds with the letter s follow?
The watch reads 10h28
